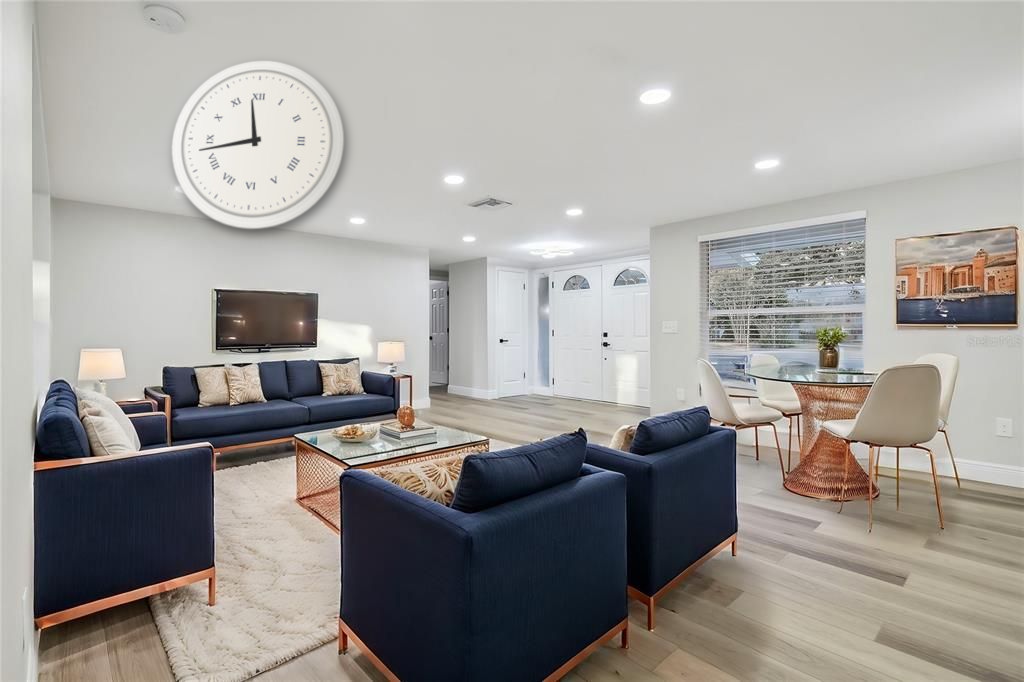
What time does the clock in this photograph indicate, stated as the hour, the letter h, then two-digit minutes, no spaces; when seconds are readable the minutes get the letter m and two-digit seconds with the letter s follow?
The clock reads 11h43
